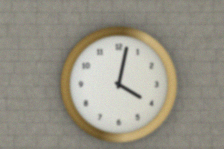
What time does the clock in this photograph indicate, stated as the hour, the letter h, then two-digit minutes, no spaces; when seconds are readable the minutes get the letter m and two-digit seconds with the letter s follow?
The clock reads 4h02
